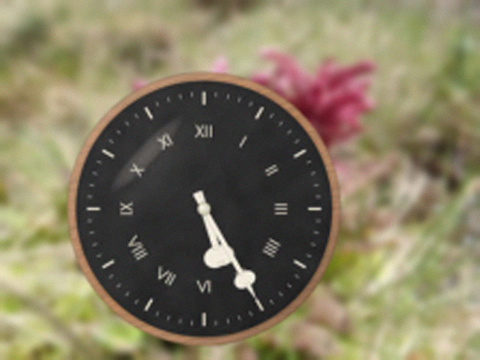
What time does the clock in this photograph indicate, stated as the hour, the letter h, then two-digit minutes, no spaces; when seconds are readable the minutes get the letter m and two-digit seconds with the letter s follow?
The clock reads 5h25
